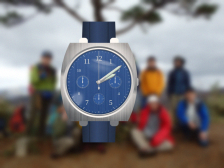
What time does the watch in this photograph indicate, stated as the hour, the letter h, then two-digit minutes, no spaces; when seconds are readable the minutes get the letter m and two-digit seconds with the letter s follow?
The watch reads 2h09
